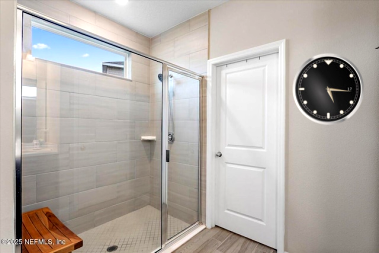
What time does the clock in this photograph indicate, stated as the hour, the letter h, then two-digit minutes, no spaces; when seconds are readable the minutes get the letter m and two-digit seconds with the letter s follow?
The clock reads 5h16
